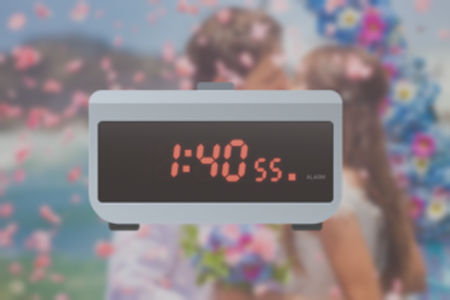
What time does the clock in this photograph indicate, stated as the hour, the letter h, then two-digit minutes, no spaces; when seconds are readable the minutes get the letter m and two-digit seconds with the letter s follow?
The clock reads 1h40m55s
